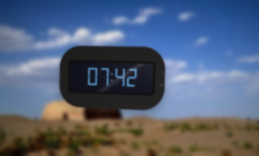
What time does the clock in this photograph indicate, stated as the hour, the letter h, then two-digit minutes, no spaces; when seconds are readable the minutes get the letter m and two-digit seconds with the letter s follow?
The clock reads 7h42
